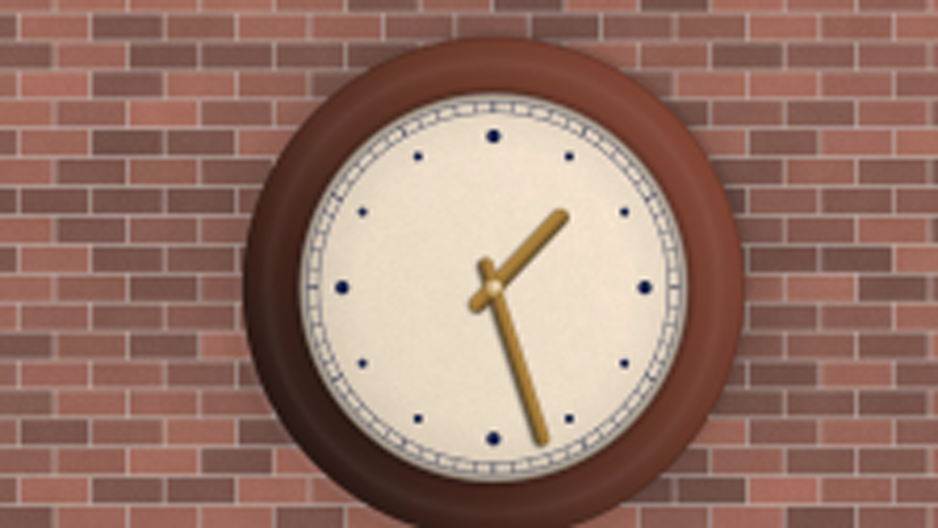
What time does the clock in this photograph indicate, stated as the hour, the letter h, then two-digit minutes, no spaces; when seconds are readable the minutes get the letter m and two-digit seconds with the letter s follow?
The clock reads 1h27
